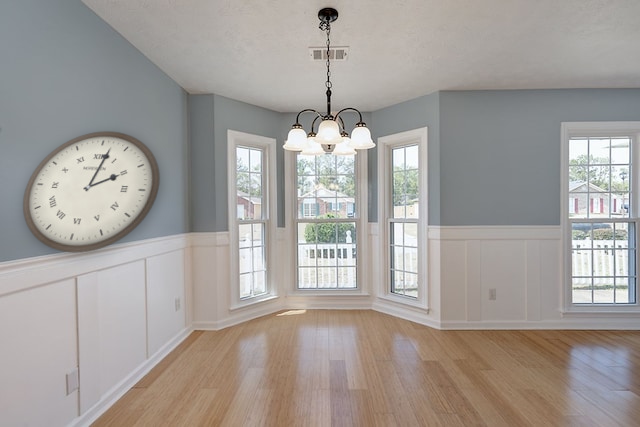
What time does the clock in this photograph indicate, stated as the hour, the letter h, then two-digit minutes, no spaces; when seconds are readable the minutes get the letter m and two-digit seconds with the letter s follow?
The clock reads 2h02
